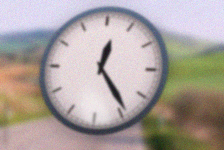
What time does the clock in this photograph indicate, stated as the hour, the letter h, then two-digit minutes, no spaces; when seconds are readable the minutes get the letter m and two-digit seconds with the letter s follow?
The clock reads 12h24
